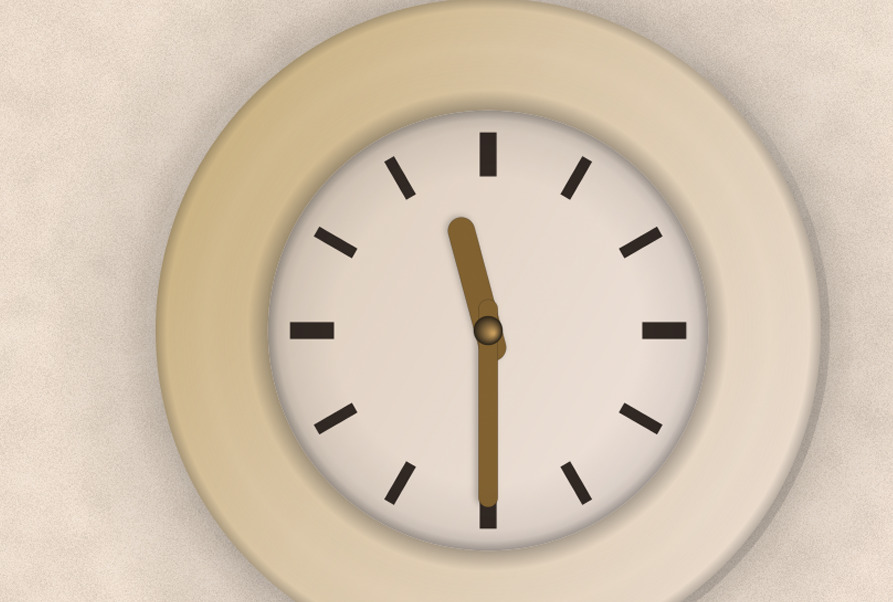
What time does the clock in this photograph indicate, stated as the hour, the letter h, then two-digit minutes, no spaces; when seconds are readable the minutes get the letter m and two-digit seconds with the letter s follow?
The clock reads 11h30
